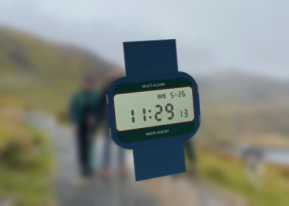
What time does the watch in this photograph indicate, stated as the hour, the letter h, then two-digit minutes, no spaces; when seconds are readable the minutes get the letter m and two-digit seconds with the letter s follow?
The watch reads 11h29
